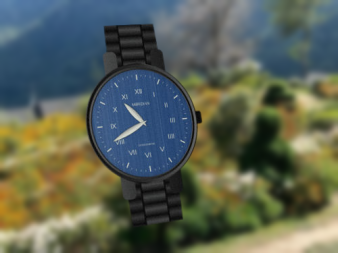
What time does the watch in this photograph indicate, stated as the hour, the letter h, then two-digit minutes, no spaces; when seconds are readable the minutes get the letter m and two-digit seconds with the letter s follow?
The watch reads 10h41
